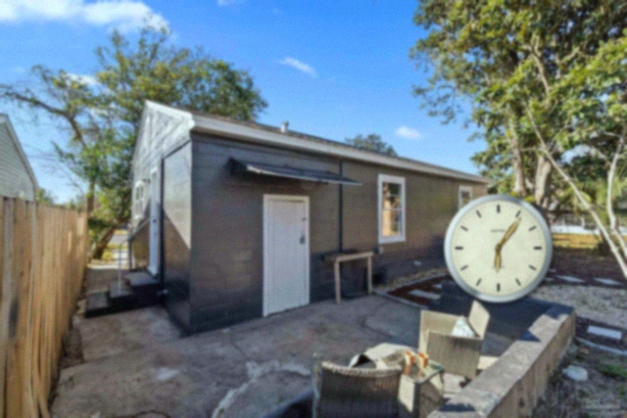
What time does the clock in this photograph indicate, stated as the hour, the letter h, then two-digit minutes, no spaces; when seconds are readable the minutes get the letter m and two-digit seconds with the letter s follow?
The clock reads 6h06
